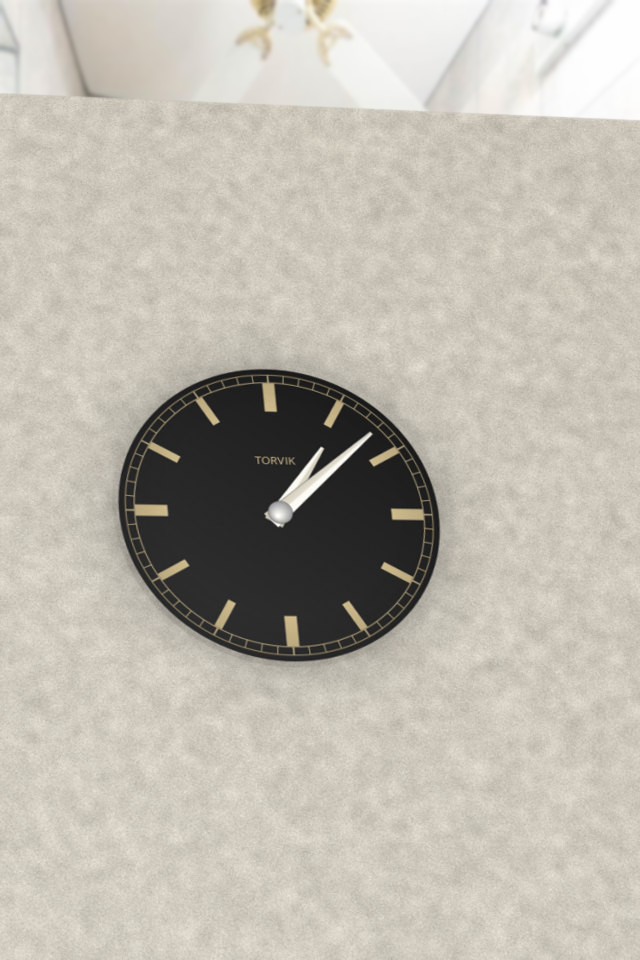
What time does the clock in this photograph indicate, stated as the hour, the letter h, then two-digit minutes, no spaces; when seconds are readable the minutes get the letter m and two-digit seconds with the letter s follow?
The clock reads 1h08
